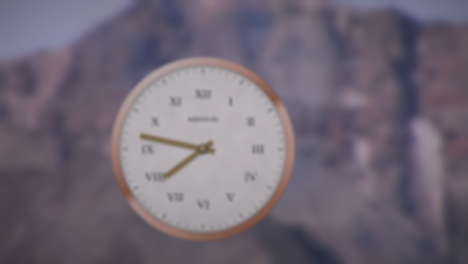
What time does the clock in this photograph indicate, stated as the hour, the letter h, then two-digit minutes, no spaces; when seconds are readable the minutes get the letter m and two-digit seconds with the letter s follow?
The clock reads 7h47
